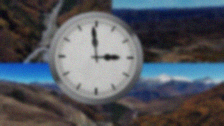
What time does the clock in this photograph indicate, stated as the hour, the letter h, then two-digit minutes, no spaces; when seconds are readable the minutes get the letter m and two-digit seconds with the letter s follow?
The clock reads 2h59
